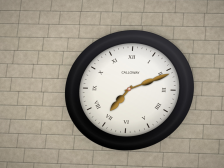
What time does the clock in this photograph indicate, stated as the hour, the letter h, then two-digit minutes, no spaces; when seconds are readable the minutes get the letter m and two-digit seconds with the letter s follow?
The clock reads 7h11
